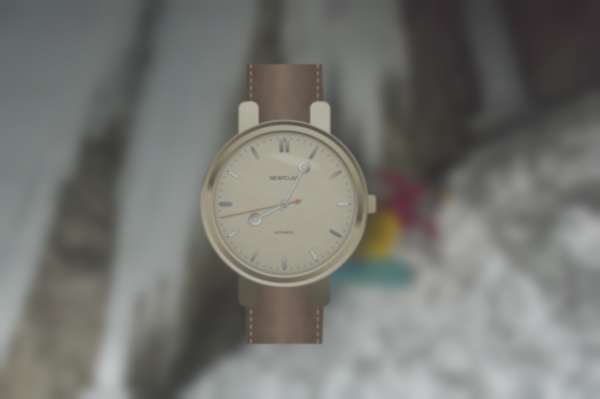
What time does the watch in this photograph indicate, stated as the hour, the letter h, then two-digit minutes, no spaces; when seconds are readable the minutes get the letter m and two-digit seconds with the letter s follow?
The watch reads 8h04m43s
